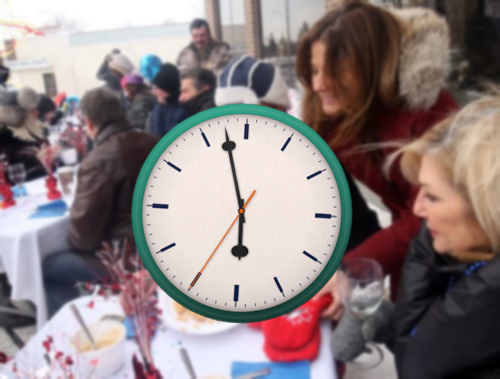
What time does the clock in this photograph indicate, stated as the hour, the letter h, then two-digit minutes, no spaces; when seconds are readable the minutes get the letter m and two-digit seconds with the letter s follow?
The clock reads 5h57m35s
